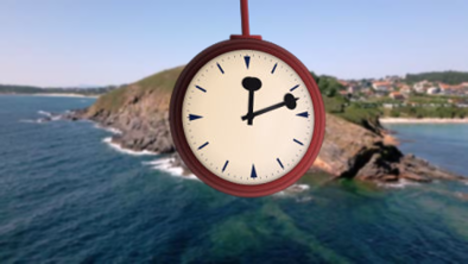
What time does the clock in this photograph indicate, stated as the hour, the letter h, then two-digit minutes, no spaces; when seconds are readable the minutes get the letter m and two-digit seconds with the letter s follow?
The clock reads 12h12
